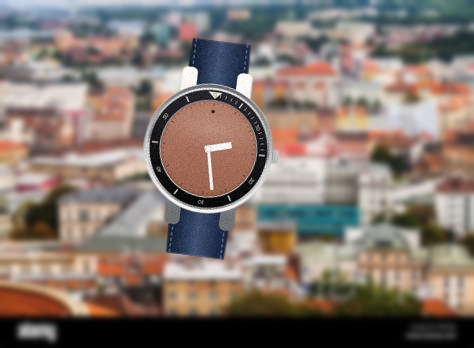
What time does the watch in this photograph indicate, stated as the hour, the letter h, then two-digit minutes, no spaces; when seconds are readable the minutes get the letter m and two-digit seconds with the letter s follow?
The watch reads 2h28
